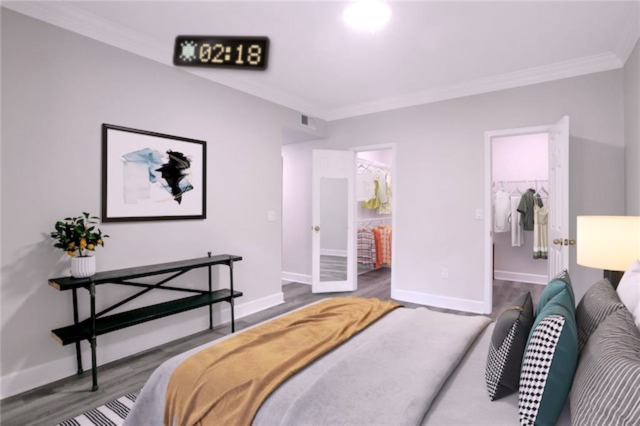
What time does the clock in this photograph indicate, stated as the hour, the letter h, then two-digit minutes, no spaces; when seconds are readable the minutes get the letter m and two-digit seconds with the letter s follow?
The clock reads 2h18
